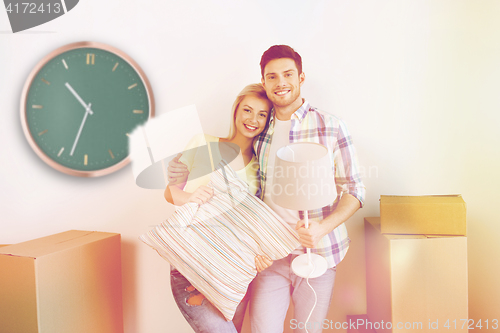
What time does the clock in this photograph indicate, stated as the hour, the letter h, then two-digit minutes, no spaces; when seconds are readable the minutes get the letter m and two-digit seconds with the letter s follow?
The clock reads 10h33
